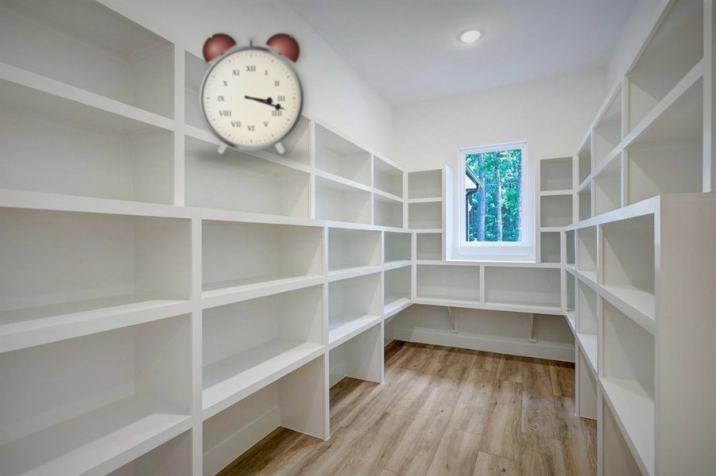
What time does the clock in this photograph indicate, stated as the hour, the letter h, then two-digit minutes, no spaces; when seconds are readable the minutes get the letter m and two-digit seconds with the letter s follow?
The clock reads 3h18
